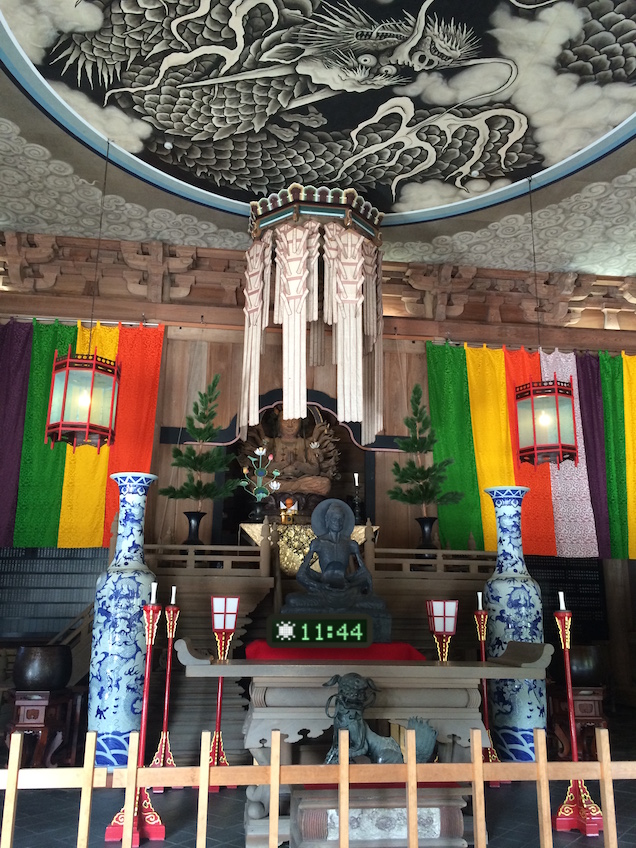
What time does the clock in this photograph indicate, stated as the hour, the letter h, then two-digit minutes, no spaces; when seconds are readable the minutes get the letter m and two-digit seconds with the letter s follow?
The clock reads 11h44
